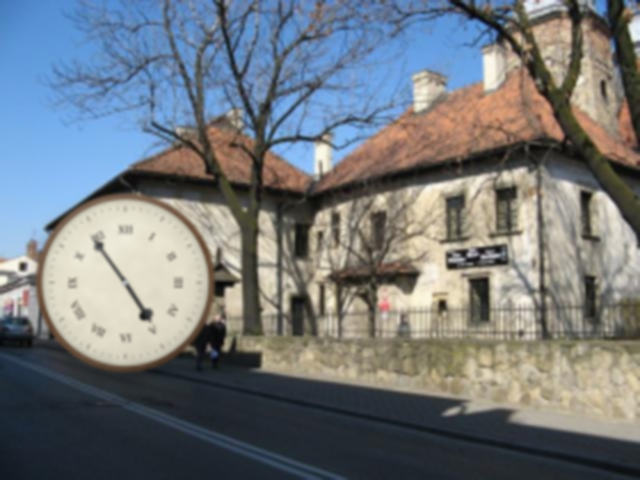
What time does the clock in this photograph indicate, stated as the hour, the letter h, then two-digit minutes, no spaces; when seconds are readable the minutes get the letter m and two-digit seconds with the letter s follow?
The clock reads 4h54
